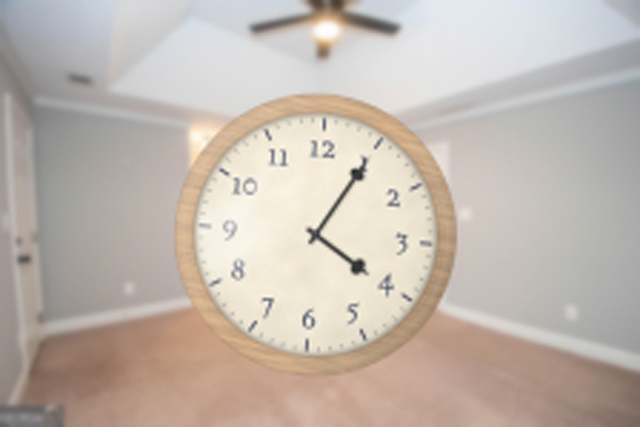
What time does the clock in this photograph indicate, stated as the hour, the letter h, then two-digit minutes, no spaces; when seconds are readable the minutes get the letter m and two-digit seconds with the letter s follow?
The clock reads 4h05
